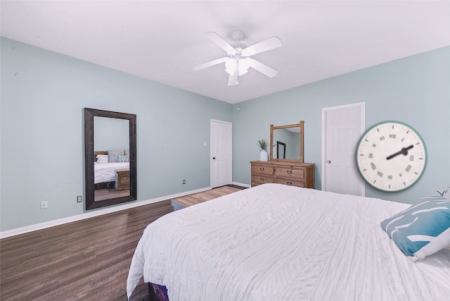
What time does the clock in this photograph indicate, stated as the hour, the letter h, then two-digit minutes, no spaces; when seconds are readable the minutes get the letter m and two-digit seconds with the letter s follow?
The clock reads 2h10
